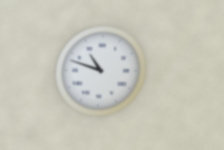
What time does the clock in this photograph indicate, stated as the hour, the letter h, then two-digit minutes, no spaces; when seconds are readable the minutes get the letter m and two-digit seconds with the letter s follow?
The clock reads 10h48
